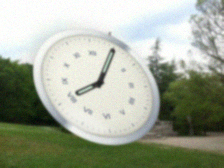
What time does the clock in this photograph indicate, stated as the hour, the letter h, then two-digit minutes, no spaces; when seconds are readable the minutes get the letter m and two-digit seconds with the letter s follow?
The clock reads 8h05
